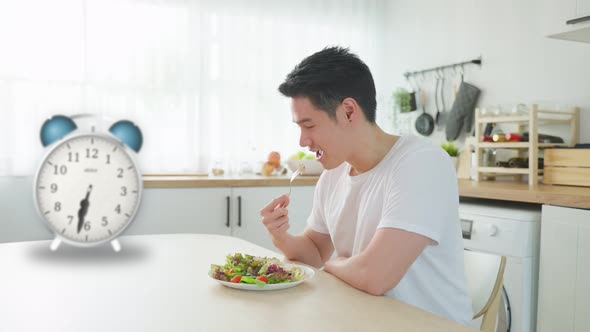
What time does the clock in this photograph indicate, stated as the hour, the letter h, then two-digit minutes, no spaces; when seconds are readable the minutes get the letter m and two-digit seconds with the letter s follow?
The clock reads 6h32
